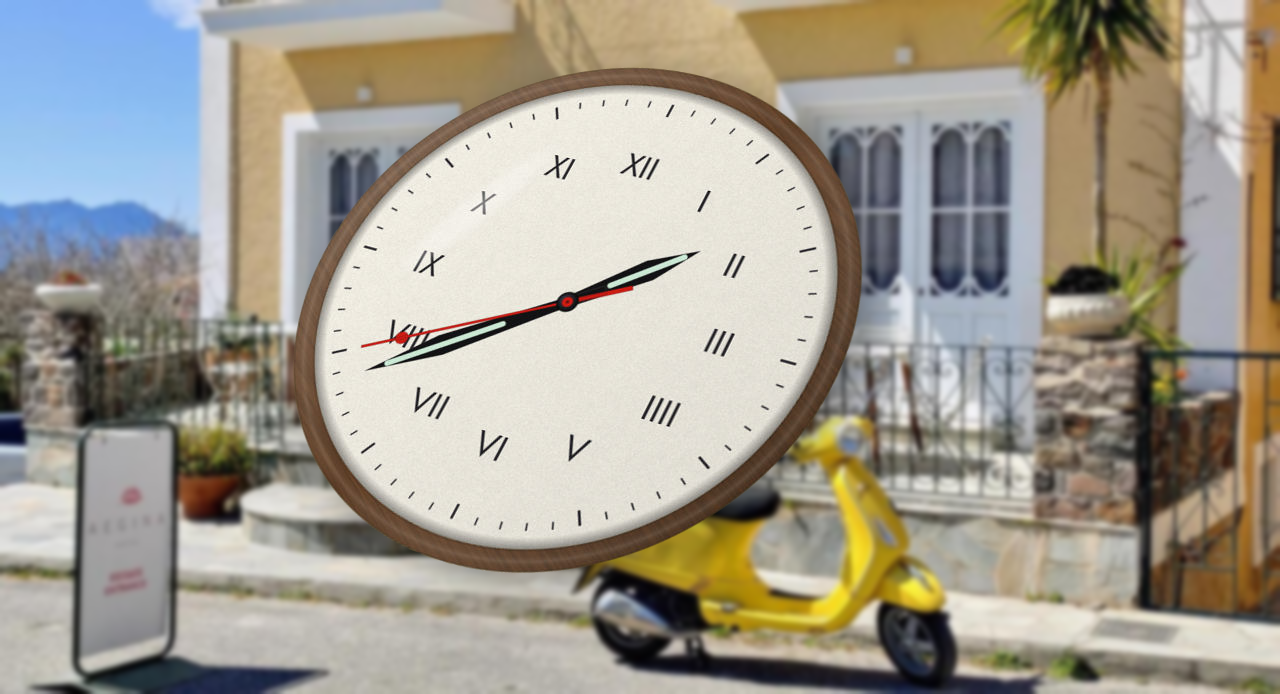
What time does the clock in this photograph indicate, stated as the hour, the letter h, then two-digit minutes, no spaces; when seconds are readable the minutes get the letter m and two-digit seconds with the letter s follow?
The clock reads 1h38m40s
